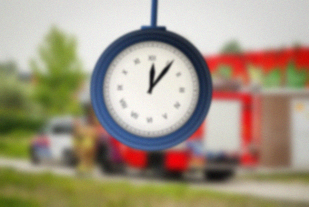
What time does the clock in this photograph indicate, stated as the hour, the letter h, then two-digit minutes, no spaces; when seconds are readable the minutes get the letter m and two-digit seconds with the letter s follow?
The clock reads 12h06
